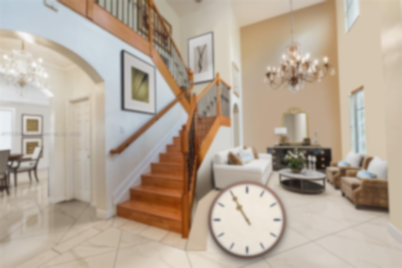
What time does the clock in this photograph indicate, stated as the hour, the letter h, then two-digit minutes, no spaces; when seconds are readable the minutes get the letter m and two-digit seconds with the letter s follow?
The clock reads 10h55
